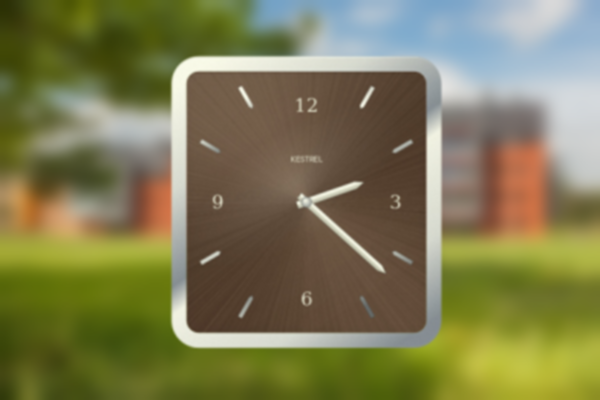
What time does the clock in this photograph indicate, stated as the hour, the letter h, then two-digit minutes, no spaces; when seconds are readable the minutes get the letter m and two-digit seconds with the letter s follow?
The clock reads 2h22
